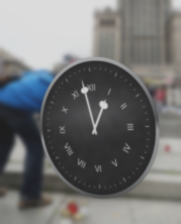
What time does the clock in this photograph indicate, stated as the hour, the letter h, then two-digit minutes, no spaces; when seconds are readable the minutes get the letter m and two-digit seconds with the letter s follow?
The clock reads 12h58
